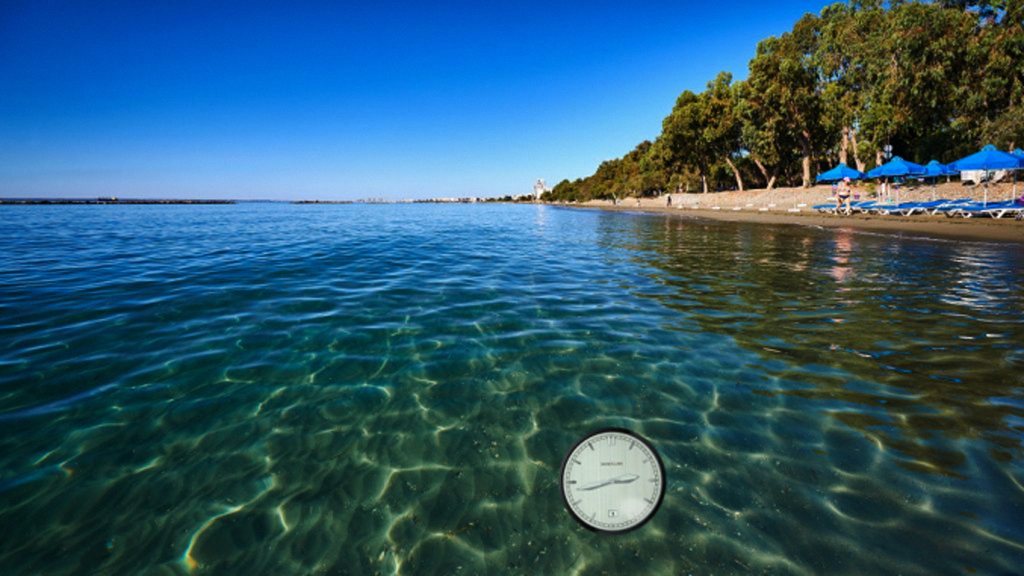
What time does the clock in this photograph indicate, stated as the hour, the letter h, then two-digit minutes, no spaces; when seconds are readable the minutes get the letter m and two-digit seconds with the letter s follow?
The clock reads 2h43
